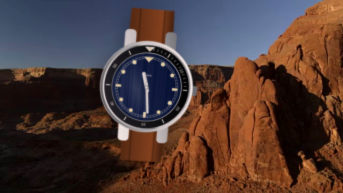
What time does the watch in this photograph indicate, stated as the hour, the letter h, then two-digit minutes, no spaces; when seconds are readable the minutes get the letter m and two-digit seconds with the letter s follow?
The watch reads 11h29
